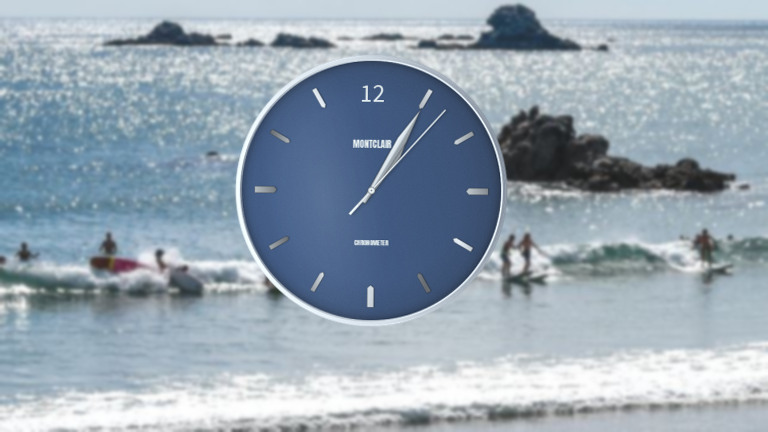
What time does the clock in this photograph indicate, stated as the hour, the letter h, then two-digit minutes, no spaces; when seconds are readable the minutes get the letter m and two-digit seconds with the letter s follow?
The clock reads 1h05m07s
